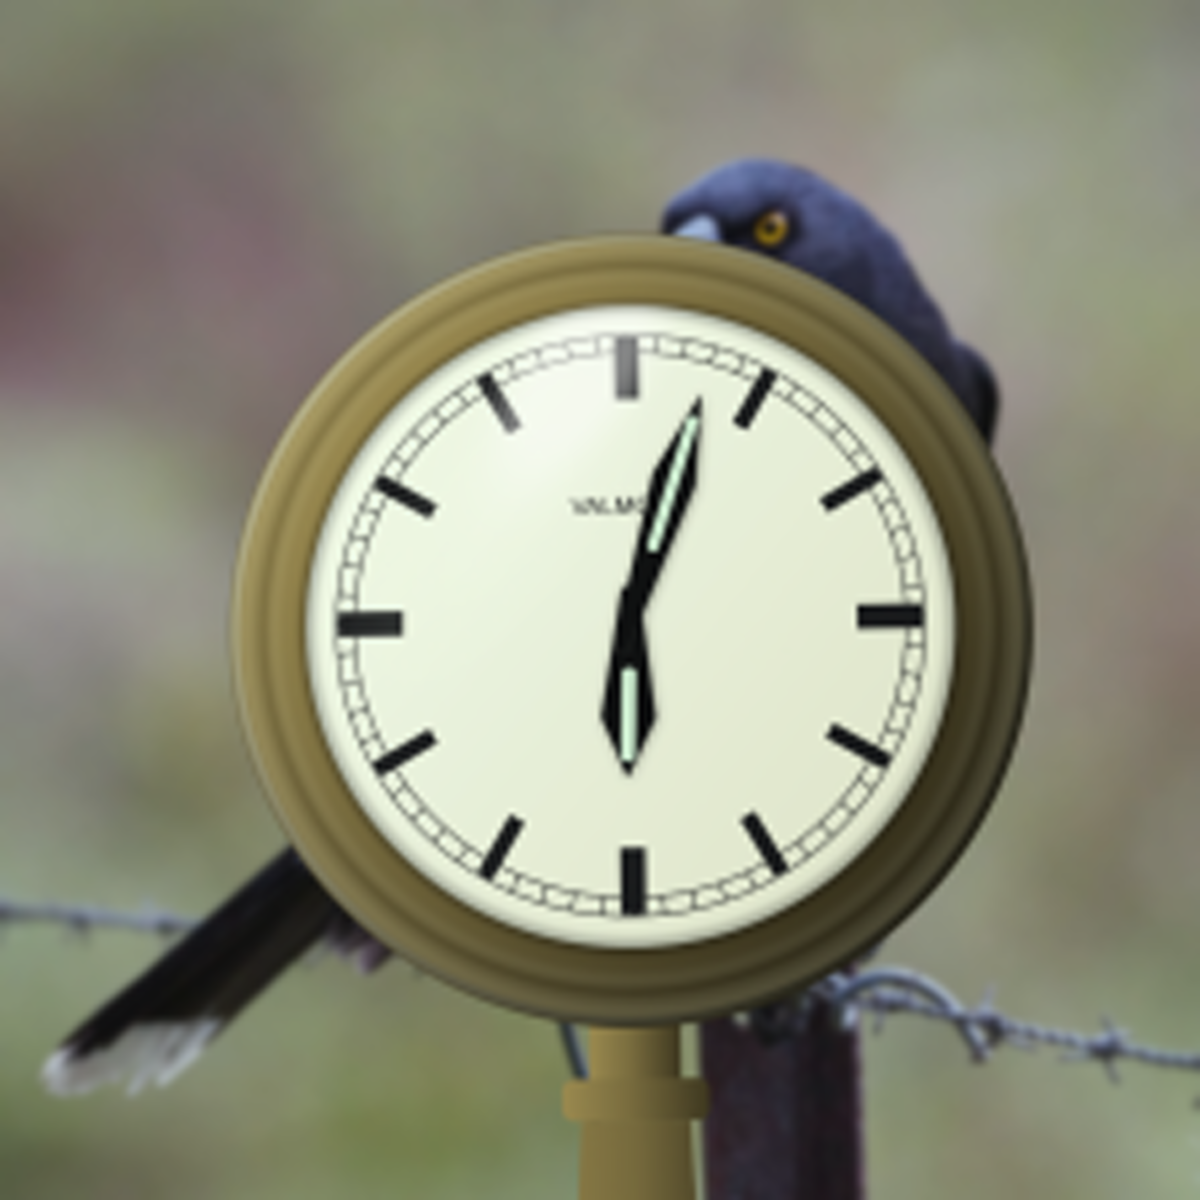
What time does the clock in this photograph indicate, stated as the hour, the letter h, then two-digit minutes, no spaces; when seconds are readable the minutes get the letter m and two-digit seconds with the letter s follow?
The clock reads 6h03
